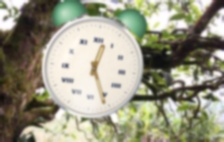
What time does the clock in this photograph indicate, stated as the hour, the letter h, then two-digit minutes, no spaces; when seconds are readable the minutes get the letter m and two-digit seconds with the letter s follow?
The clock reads 12h26
